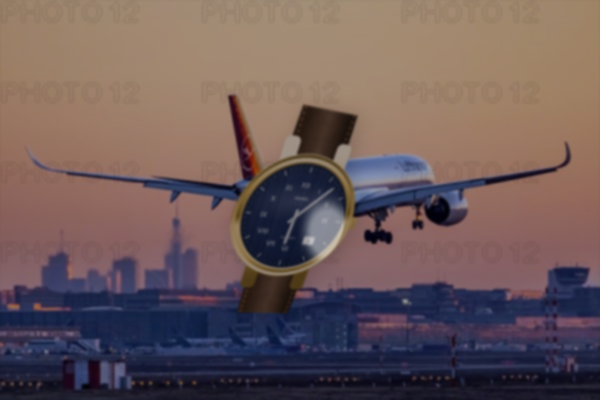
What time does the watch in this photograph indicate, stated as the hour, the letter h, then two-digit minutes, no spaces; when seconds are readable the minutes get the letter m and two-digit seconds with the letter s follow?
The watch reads 6h07
